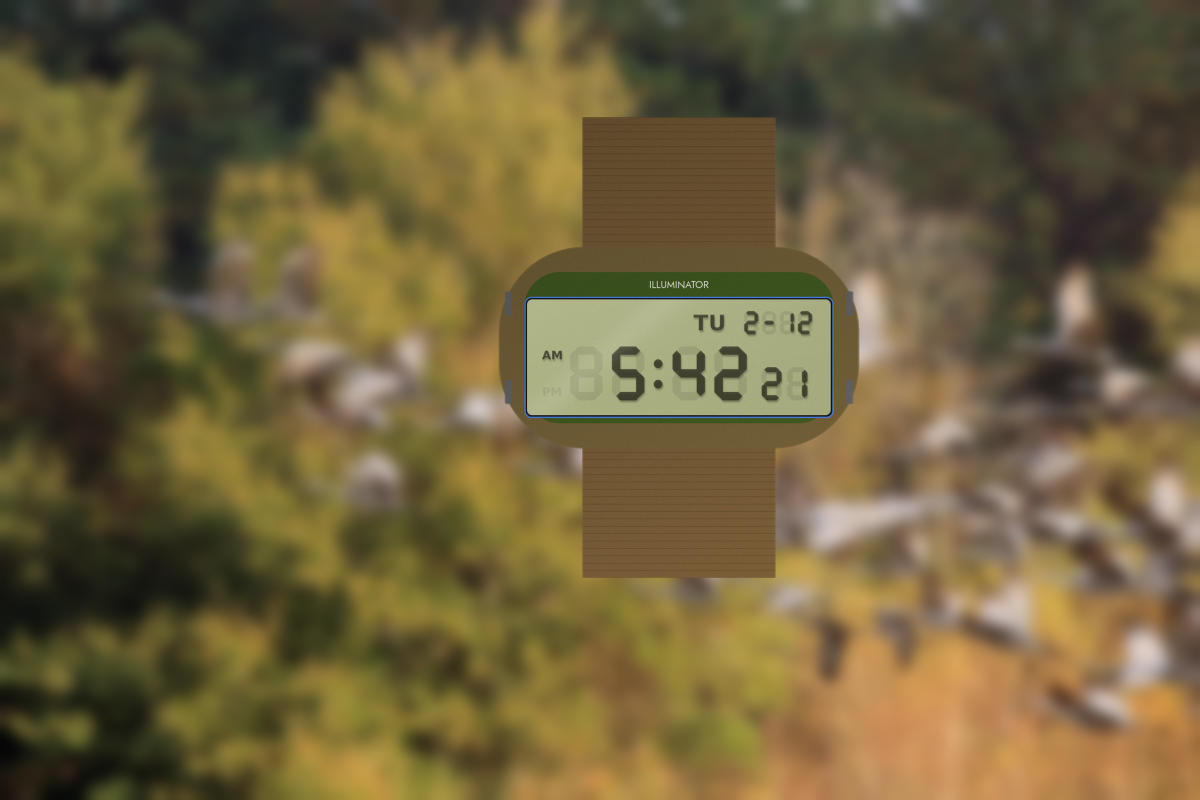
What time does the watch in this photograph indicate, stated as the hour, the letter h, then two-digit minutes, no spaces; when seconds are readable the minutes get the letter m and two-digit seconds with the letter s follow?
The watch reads 5h42m21s
